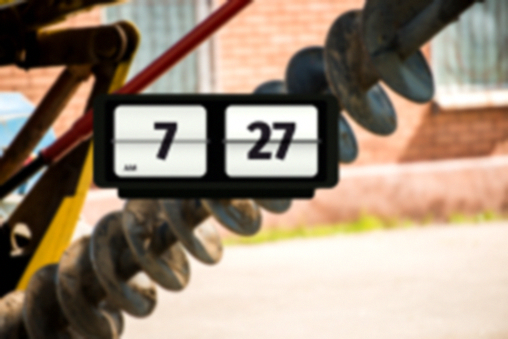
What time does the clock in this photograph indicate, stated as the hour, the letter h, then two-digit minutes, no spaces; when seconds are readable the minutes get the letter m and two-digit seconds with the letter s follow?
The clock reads 7h27
